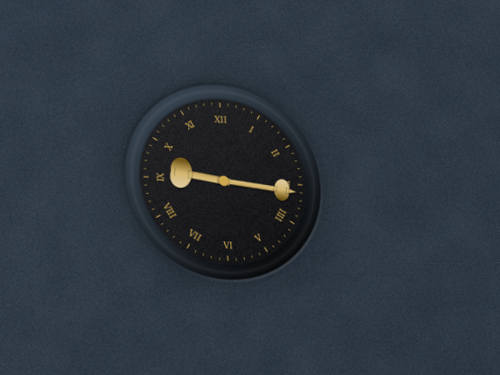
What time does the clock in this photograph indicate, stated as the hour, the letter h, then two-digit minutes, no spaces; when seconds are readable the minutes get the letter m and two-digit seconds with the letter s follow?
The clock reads 9h16
